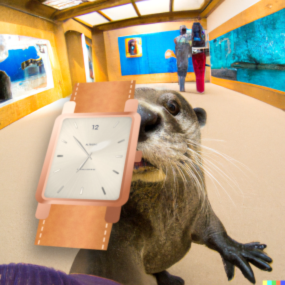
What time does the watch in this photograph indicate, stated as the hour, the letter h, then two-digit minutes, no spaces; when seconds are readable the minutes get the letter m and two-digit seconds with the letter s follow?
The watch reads 6h53
